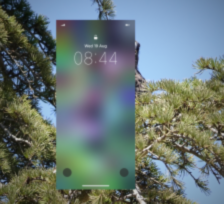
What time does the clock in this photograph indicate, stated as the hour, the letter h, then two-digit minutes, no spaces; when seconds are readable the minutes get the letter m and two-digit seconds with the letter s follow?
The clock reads 8h44
